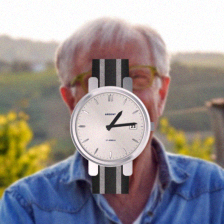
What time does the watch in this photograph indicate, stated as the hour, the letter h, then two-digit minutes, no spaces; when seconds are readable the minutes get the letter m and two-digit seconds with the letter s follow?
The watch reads 1h14
